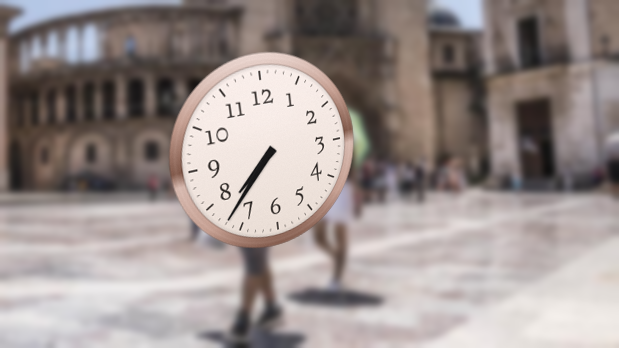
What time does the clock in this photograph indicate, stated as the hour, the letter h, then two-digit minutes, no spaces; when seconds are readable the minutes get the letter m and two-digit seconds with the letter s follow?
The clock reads 7h37
